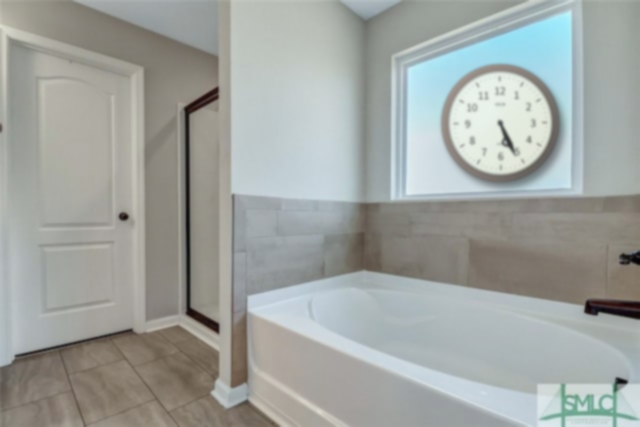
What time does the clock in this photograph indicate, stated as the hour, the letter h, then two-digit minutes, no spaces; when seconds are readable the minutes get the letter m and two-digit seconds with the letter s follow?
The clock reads 5h26
